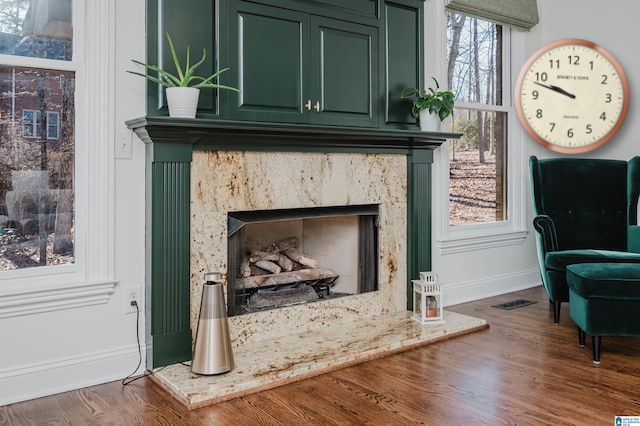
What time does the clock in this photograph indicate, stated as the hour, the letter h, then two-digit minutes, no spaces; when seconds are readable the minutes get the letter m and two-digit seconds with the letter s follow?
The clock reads 9h48
